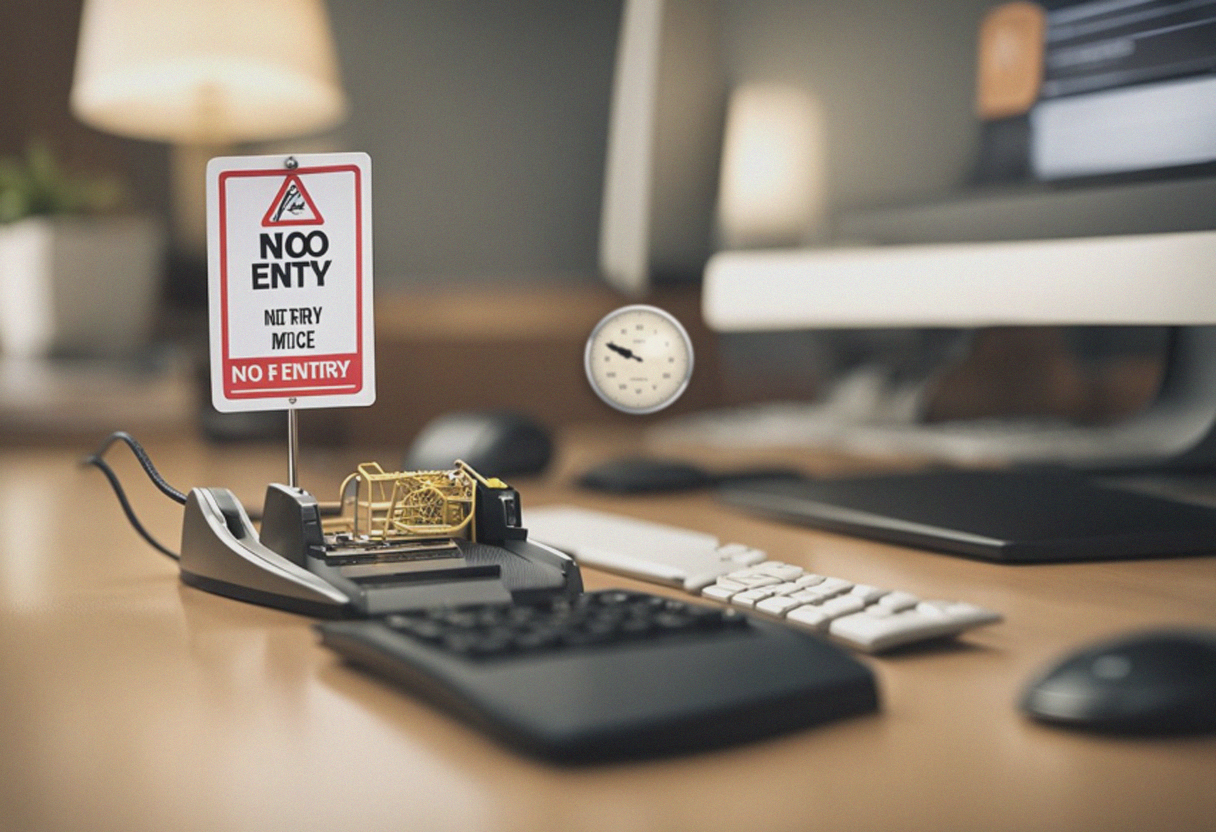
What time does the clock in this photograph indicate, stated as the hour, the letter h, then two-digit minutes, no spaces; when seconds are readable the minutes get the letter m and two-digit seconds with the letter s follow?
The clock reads 9h49
